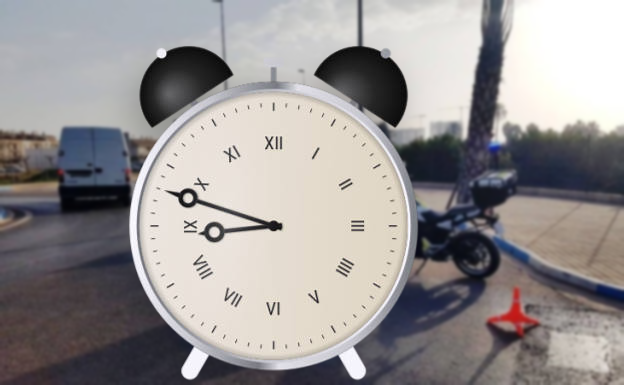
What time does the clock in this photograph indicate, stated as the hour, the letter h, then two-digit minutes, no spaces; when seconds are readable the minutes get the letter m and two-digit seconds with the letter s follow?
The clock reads 8h48
